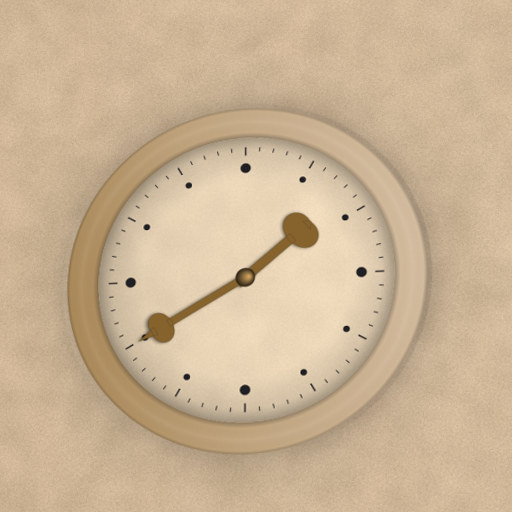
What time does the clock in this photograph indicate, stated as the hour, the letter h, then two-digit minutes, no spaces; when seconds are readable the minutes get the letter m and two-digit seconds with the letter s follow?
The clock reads 1h40
